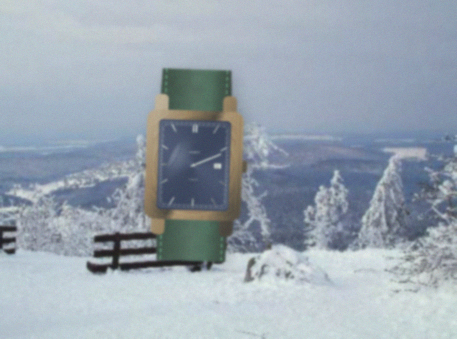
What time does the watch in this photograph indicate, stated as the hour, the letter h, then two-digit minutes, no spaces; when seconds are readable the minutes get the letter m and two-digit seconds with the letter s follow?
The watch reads 2h11
